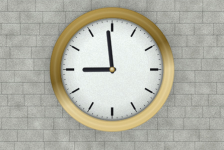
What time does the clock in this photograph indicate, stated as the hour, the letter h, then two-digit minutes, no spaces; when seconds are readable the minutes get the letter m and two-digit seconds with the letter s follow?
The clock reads 8h59
